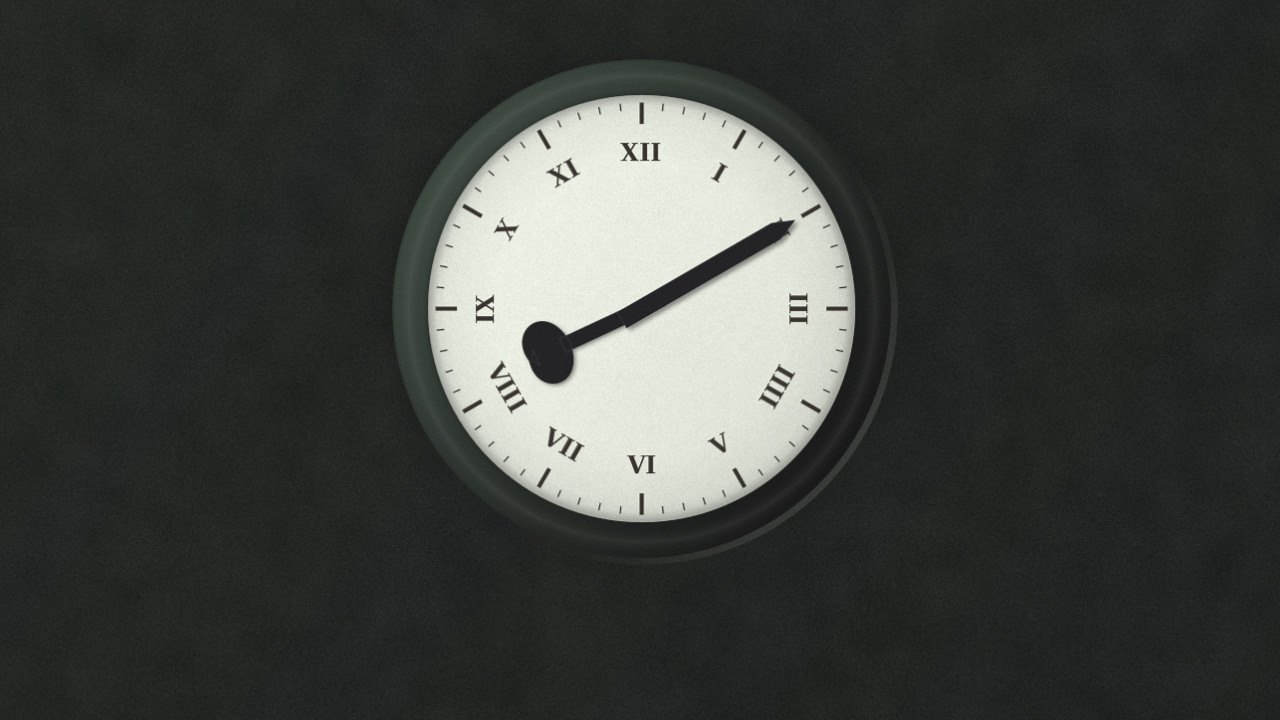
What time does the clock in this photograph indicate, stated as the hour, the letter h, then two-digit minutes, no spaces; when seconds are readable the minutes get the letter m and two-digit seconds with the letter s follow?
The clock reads 8h10
